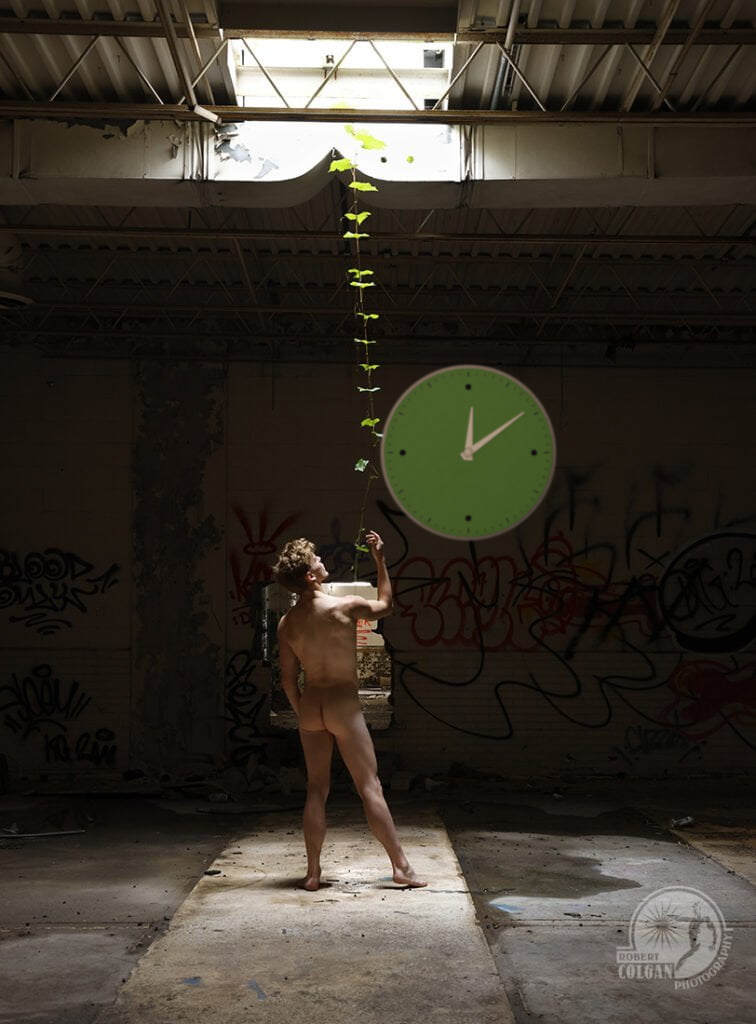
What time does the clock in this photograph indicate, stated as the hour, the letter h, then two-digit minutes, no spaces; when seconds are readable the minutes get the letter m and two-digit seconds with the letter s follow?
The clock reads 12h09
